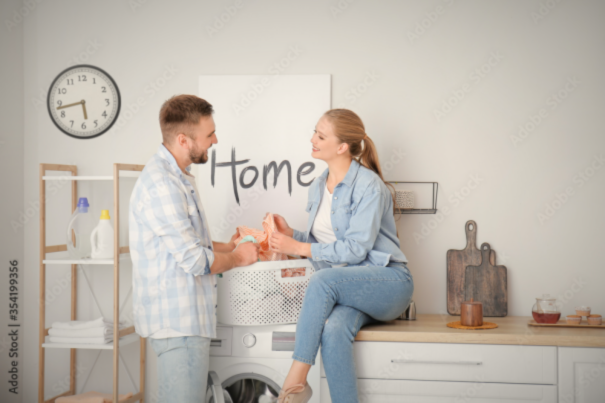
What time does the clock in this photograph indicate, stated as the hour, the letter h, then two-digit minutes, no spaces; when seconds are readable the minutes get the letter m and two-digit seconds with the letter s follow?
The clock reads 5h43
